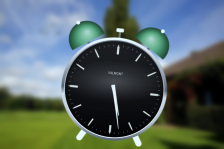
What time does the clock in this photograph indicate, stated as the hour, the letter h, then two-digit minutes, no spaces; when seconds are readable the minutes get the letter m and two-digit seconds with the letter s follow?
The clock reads 5h28
